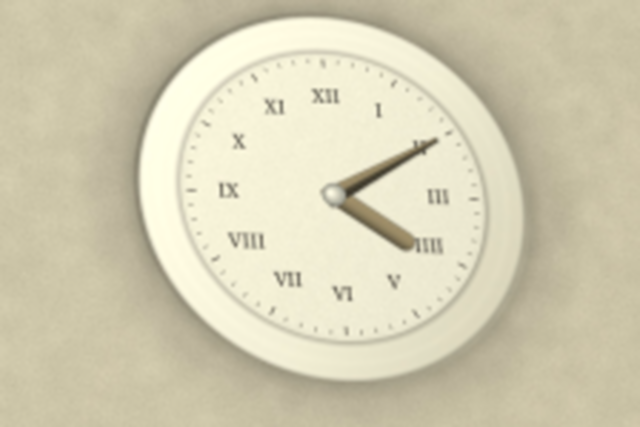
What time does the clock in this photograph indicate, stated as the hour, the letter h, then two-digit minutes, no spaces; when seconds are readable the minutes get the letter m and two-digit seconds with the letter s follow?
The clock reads 4h10
